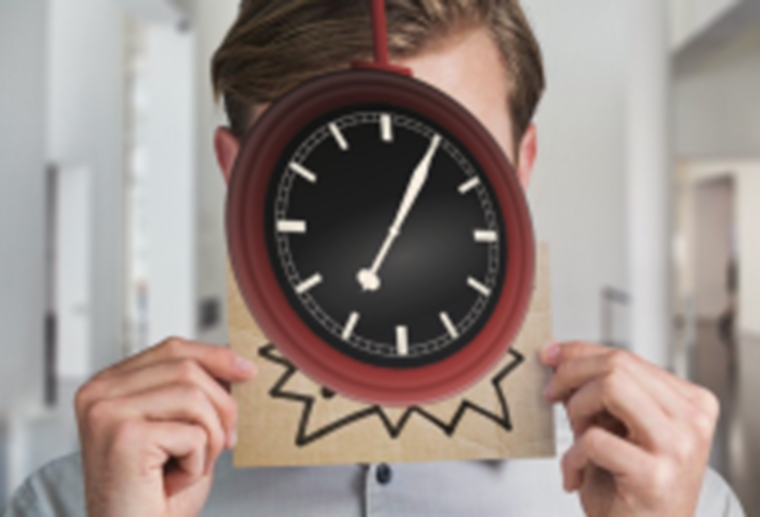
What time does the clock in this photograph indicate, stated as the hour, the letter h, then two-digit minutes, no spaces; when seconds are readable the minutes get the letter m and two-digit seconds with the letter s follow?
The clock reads 7h05
